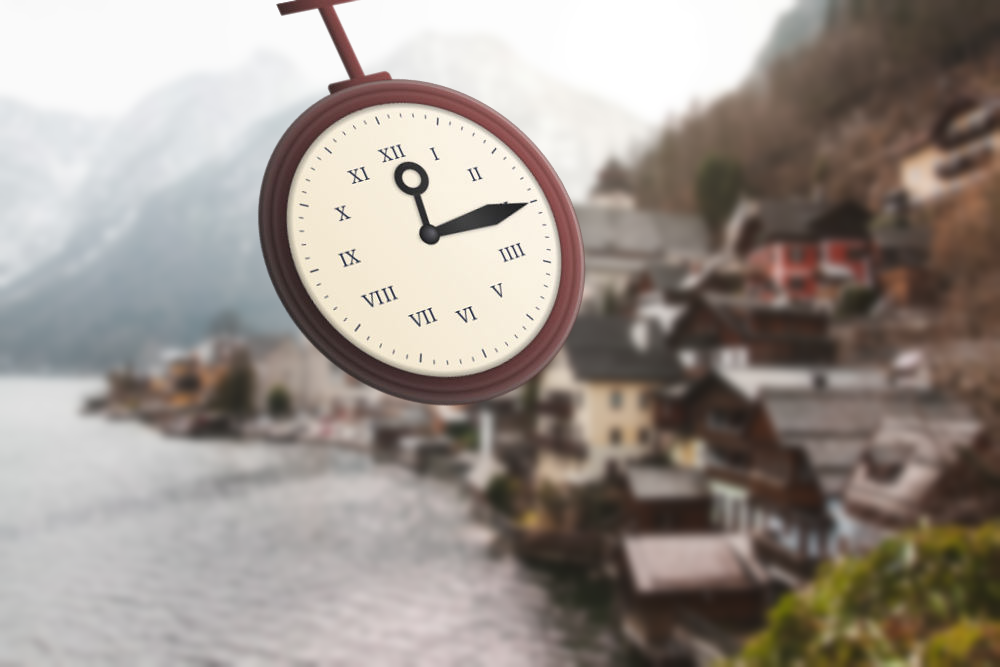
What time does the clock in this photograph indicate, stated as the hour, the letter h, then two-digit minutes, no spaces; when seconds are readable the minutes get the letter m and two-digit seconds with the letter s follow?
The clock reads 12h15
